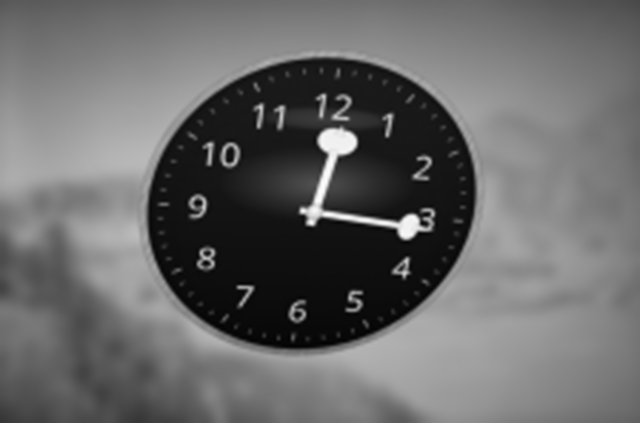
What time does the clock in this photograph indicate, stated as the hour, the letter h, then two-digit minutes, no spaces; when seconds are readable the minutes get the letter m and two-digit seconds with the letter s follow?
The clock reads 12h16
